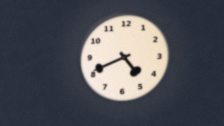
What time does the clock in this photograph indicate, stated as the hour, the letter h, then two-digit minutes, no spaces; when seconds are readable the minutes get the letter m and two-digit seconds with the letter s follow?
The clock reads 4h41
